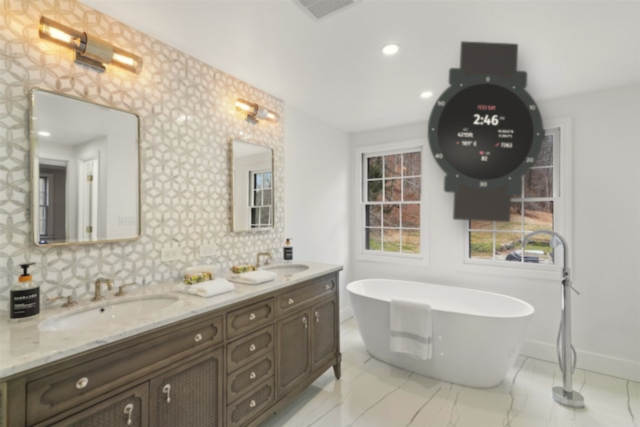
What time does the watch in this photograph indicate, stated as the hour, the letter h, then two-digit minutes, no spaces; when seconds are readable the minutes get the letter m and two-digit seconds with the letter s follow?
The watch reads 2h46
